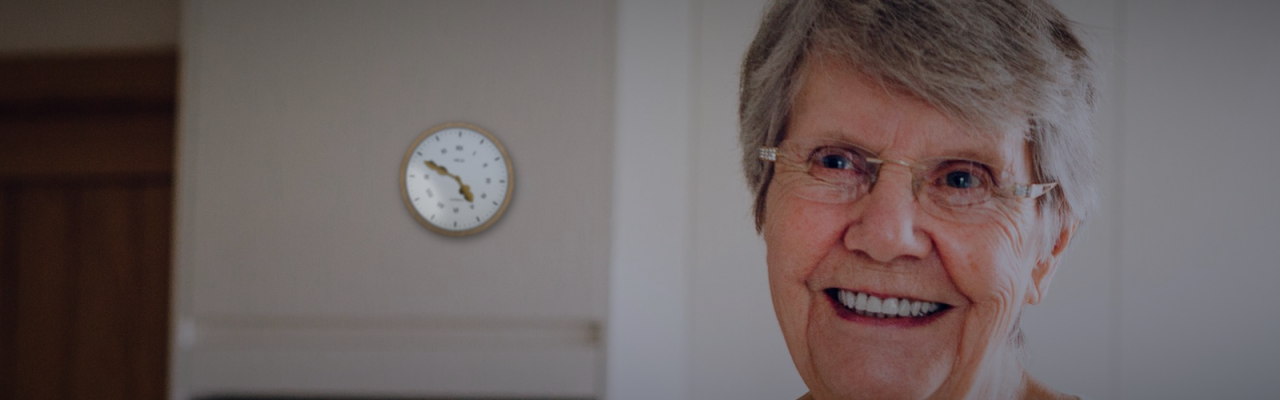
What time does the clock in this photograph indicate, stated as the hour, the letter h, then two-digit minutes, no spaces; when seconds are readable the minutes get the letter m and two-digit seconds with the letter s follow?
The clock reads 4h49
